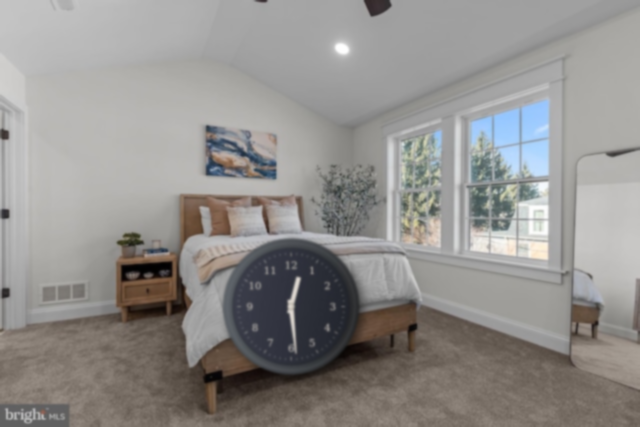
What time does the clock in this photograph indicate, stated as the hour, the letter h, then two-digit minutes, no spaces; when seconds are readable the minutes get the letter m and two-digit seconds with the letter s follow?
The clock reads 12h29
